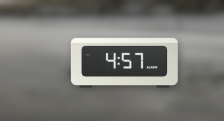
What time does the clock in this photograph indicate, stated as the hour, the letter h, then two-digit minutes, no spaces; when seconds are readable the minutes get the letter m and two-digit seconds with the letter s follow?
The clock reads 4h57
